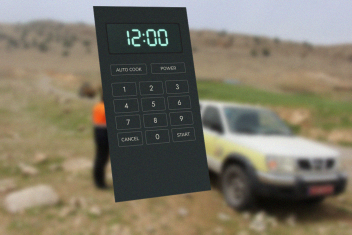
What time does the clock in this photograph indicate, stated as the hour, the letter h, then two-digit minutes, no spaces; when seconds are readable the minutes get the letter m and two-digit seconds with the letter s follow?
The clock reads 12h00
